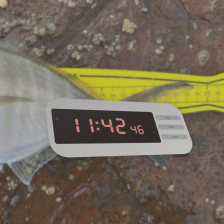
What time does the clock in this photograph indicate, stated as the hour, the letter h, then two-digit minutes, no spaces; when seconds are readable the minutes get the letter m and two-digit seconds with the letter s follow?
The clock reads 11h42m46s
